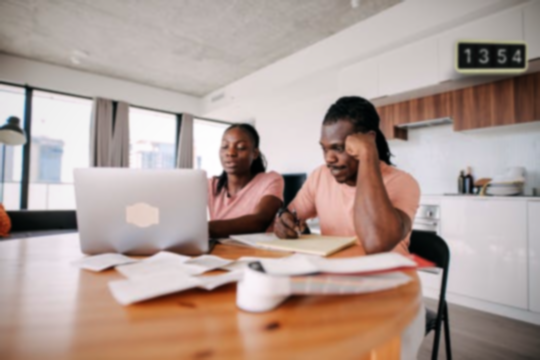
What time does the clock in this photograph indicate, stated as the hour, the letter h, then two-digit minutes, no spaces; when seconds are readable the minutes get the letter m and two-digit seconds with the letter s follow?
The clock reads 13h54
